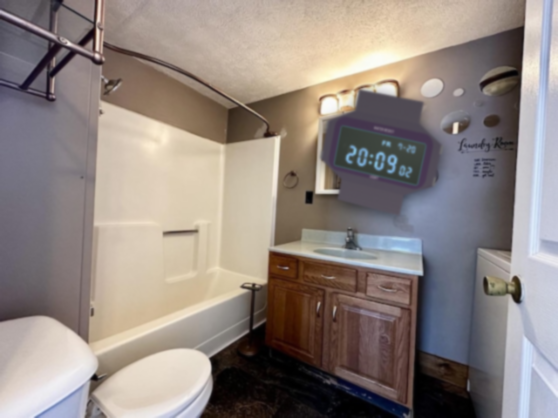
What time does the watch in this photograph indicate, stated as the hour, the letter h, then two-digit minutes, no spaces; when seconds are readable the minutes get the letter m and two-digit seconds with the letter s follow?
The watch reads 20h09
